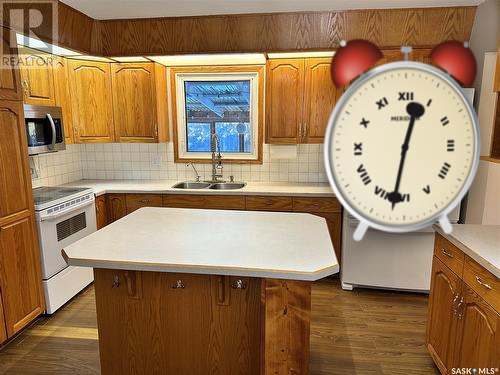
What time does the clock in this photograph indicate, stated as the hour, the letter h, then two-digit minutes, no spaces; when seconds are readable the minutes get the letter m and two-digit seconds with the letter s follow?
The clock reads 12h32
